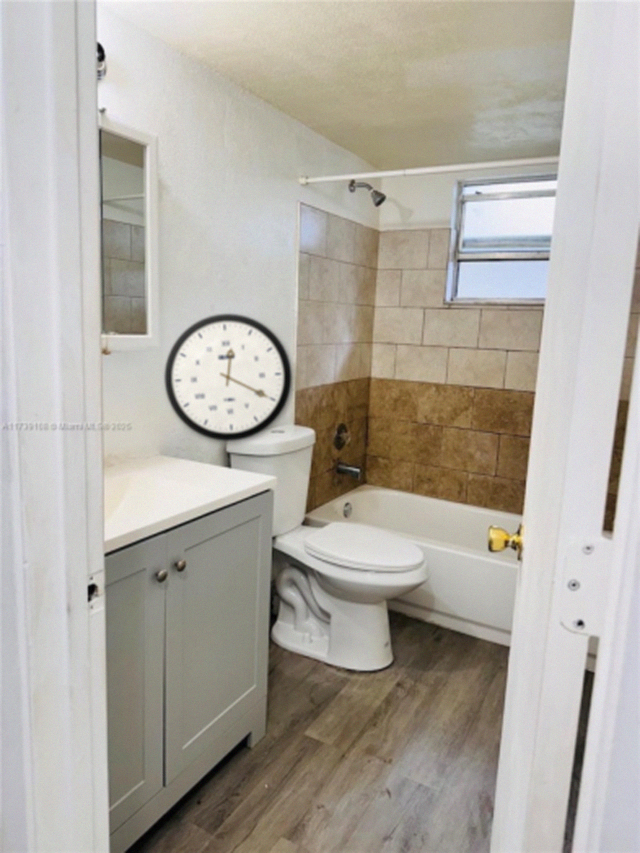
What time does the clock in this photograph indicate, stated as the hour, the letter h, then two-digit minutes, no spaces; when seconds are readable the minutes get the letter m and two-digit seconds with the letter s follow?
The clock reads 12h20
